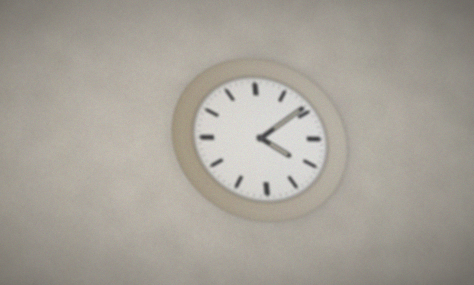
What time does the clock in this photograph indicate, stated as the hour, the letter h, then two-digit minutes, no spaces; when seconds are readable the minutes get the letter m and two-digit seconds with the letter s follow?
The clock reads 4h09
